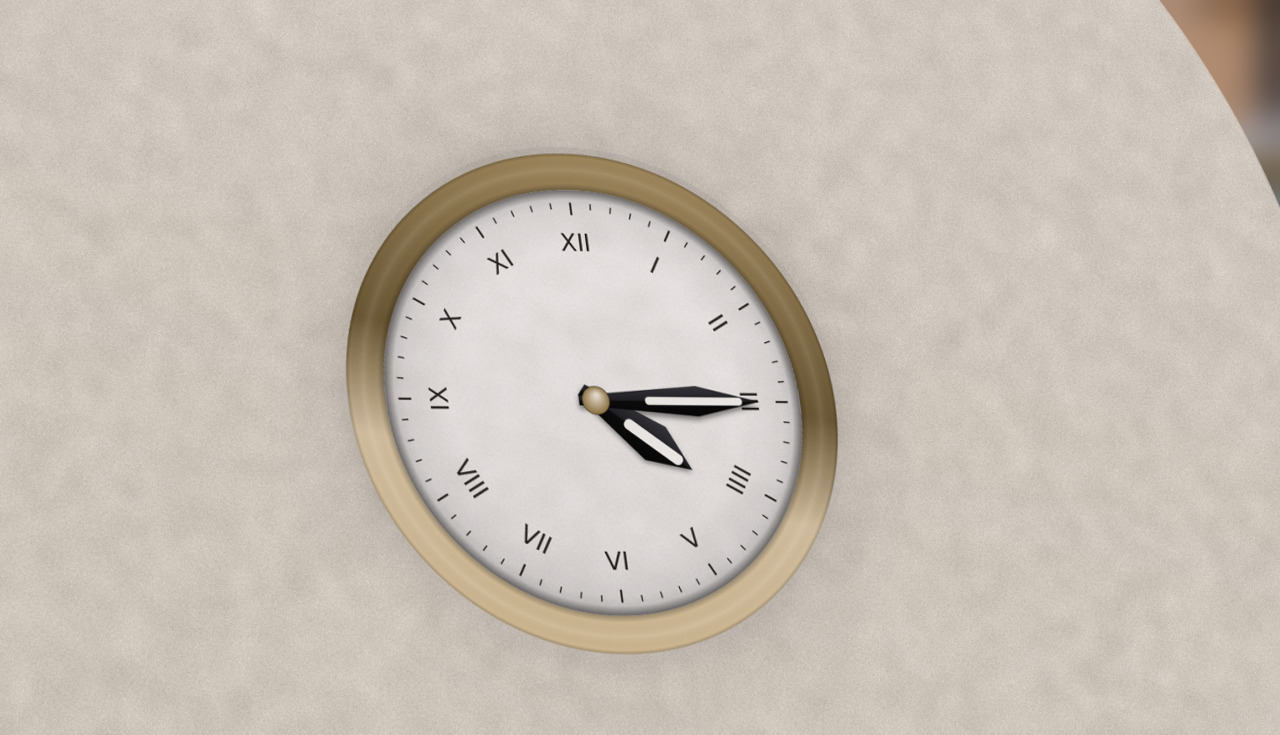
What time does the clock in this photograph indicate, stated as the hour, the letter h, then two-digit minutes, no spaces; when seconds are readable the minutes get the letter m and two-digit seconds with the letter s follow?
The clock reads 4h15
